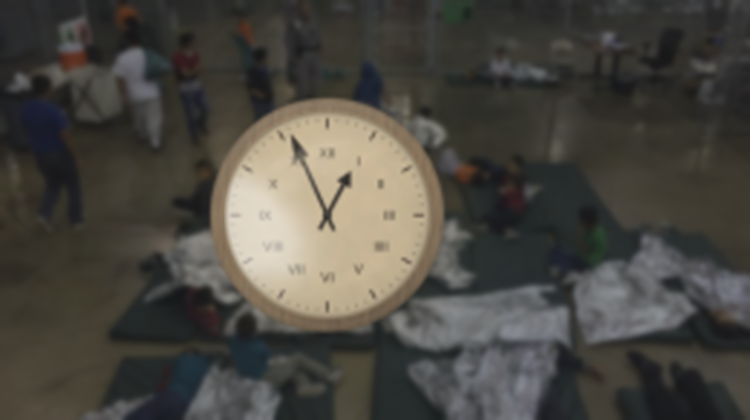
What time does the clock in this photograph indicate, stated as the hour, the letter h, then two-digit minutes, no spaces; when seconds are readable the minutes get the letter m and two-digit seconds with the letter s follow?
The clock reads 12h56
